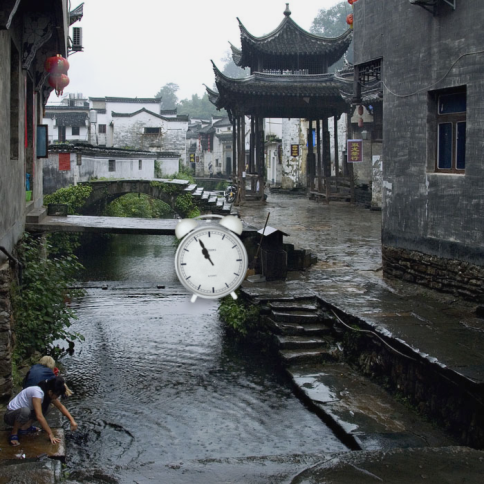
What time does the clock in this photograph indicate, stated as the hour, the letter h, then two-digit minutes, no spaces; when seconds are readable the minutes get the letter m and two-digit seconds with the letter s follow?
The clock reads 10h56
